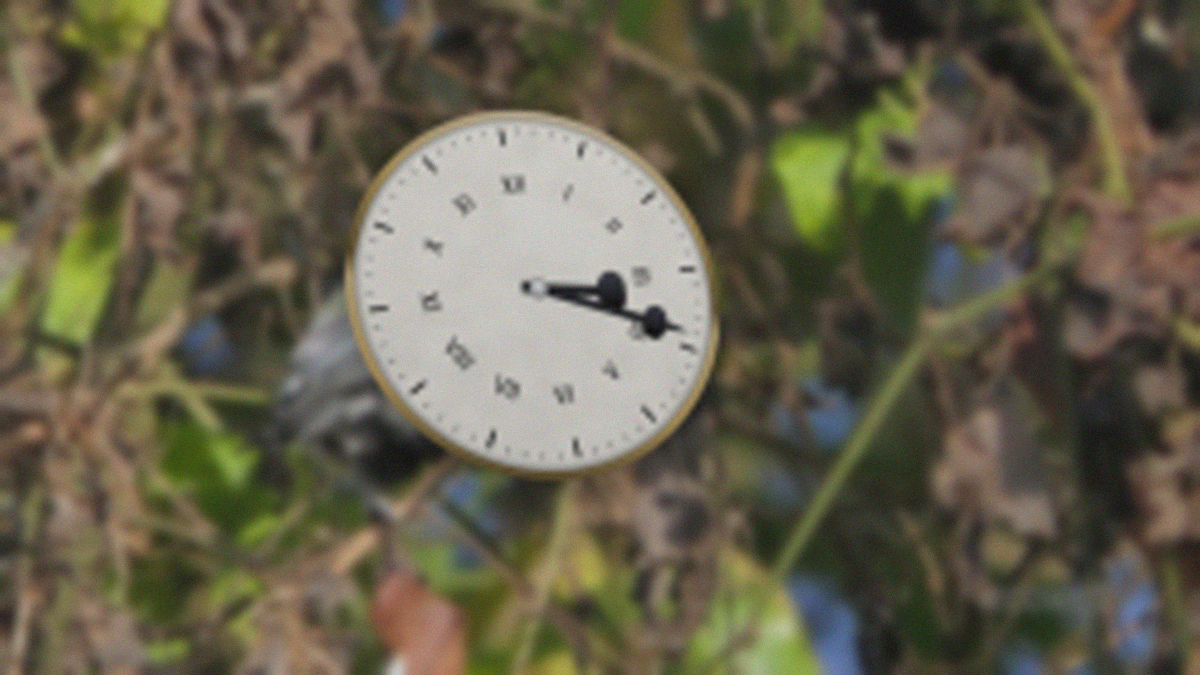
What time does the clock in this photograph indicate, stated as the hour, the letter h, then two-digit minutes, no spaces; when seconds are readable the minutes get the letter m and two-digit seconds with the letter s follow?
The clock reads 3h19
